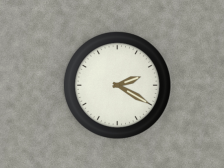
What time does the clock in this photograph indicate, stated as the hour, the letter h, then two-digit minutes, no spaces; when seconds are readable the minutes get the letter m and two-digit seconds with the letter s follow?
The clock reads 2h20
